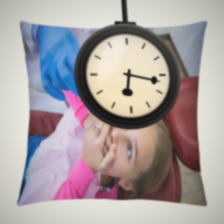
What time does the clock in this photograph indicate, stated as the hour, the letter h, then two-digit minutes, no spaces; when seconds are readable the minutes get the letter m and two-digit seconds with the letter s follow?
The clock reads 6h17
